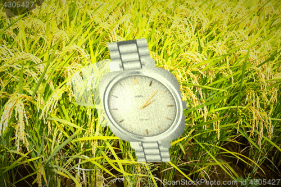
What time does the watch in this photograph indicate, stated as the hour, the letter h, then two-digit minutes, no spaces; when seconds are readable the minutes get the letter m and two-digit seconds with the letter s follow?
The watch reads 2h08
